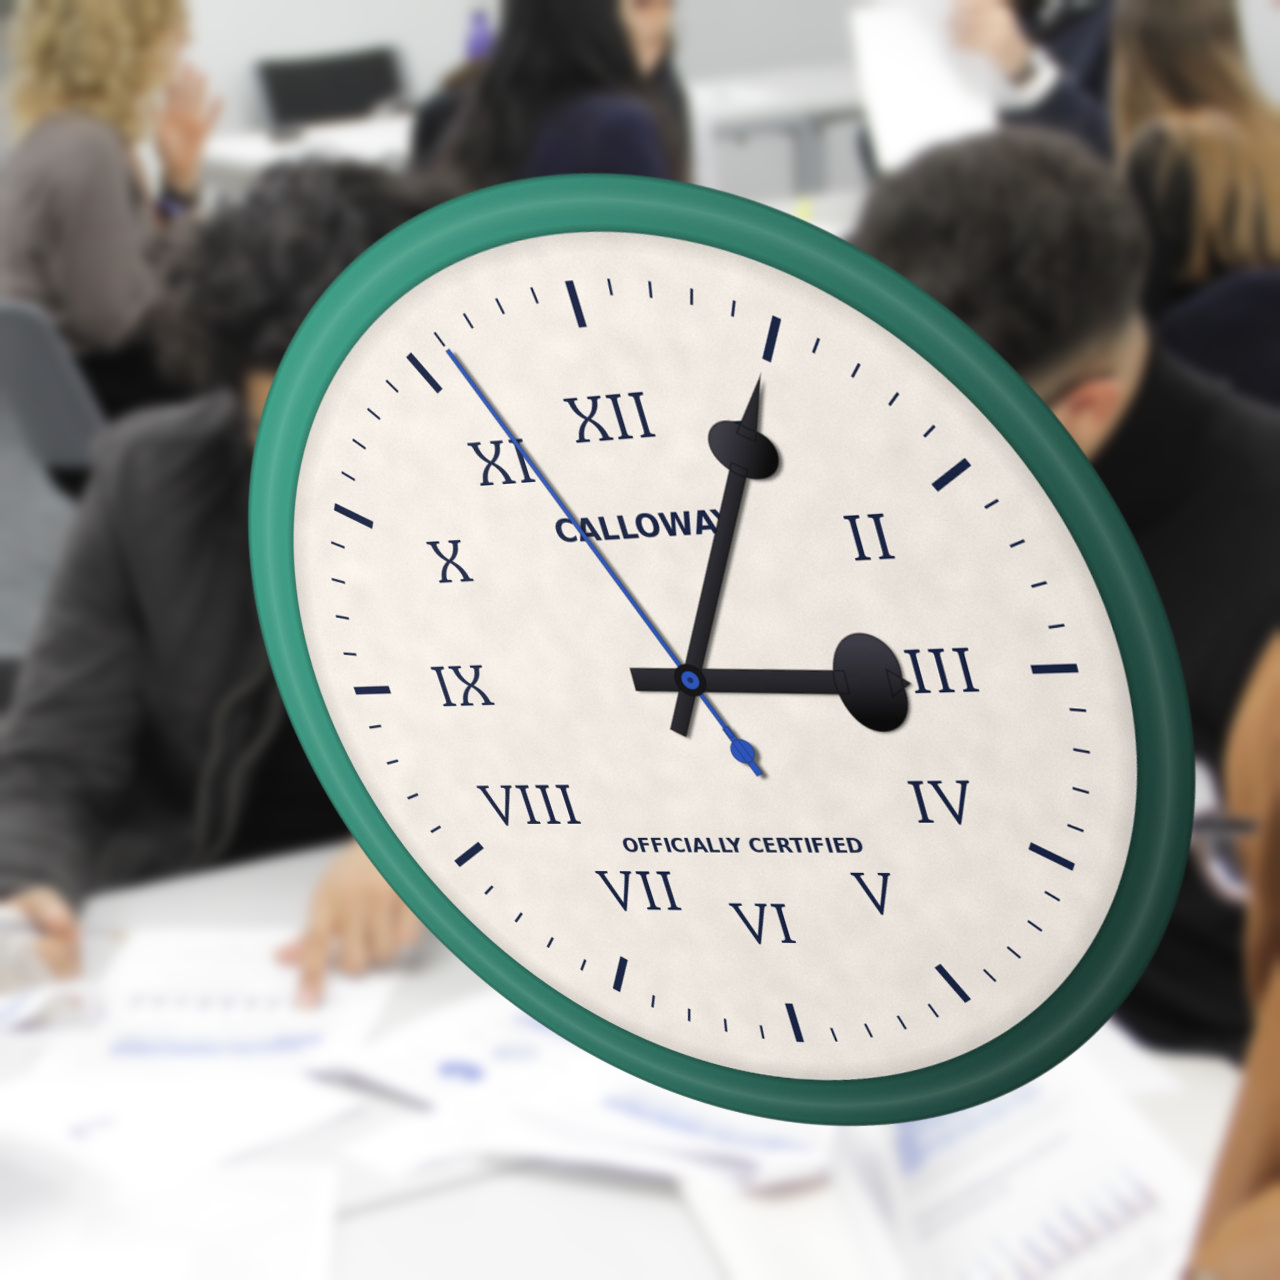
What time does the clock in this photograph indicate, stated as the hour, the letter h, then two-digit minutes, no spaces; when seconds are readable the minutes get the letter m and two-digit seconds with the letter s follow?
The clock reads 3h04m56s
